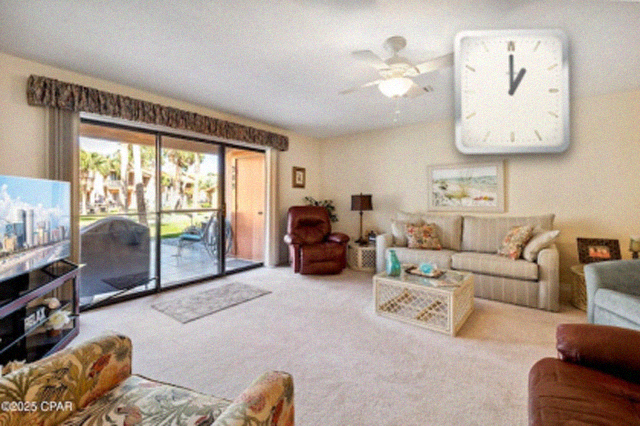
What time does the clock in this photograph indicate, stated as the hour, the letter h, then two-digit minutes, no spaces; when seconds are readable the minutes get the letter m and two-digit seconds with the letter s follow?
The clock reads 1h00
